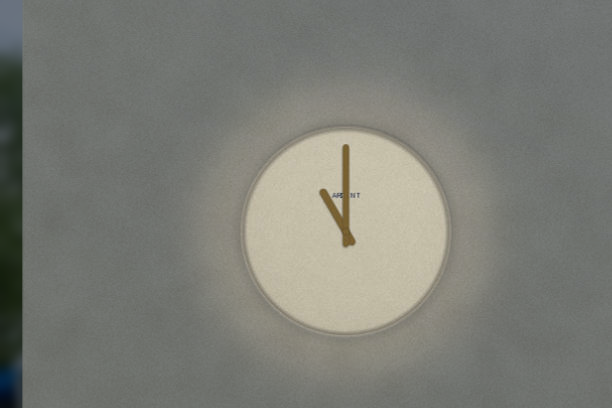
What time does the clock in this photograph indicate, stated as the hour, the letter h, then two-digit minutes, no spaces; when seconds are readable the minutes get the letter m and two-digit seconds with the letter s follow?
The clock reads 11h00
